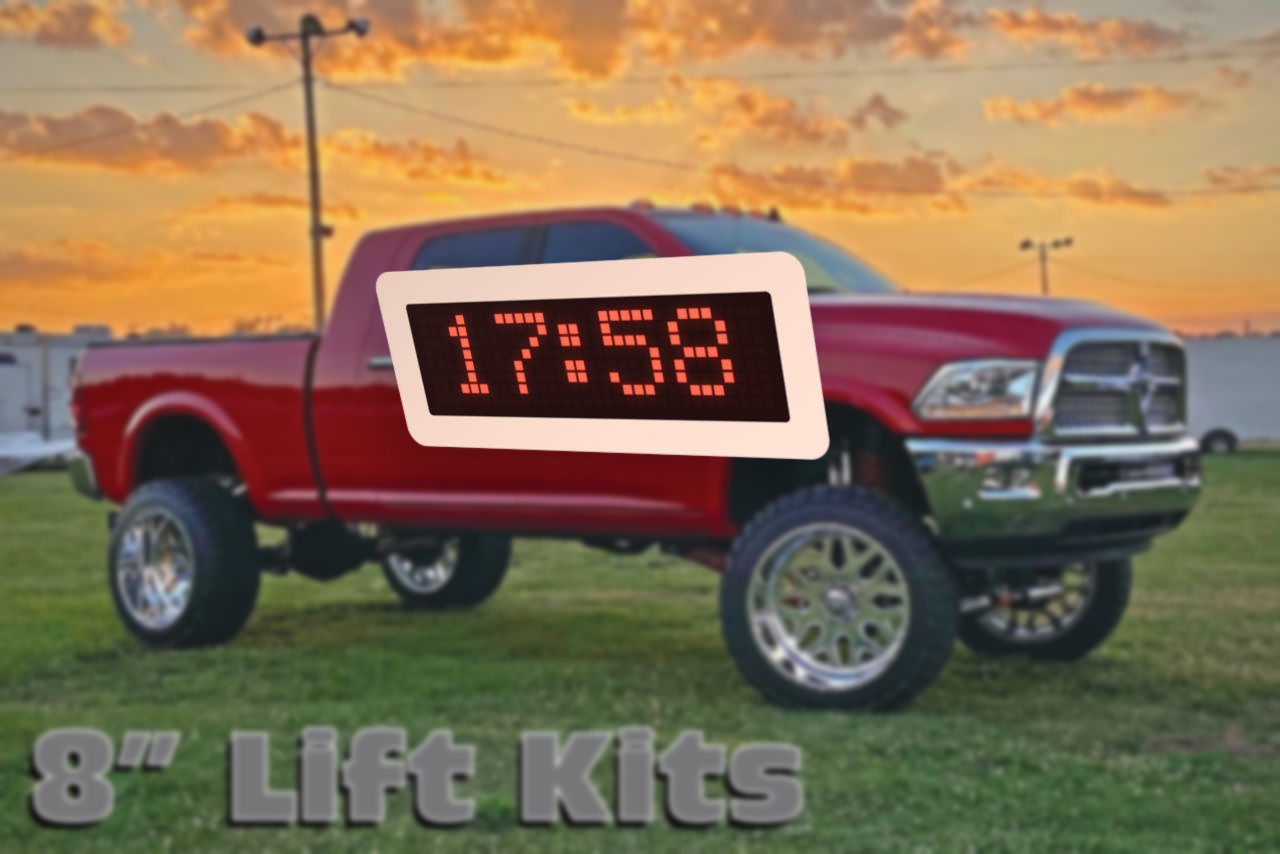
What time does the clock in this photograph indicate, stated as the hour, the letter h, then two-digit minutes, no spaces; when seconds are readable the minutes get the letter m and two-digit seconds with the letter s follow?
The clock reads 17h58
